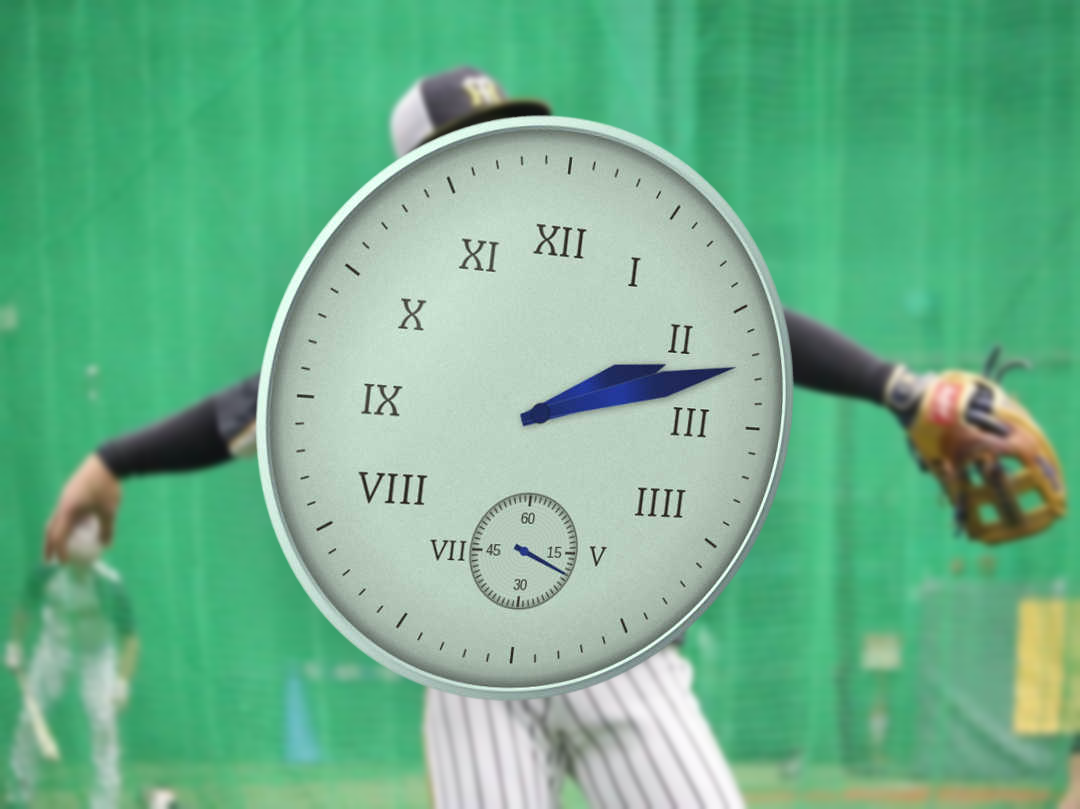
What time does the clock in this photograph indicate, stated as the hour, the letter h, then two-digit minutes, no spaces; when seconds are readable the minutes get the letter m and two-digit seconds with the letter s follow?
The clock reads 2h12m19s
